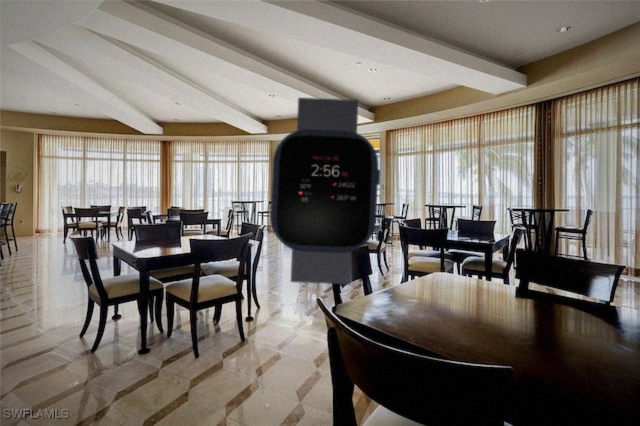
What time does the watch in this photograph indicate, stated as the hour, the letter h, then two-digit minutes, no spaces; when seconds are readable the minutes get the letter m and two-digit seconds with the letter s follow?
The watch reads 2h56
